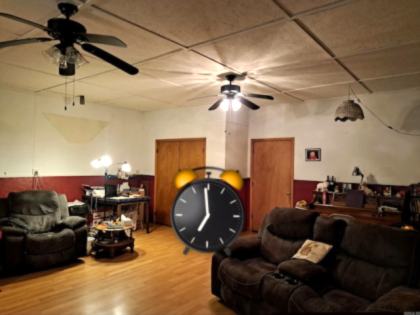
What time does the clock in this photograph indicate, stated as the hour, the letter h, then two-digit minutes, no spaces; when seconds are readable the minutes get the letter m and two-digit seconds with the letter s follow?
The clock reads 6h59
